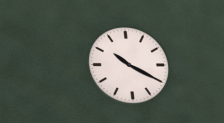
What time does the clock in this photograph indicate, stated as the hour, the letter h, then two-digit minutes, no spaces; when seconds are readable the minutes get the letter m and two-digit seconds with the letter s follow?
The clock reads 10h20
